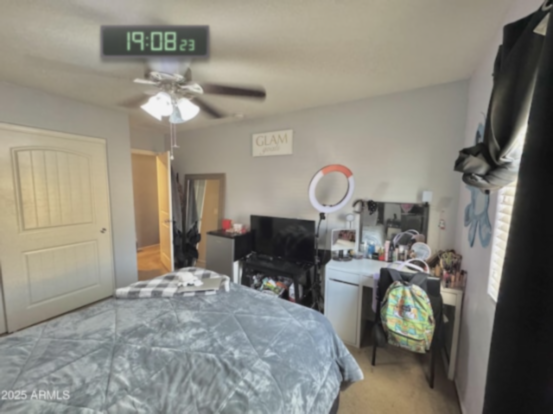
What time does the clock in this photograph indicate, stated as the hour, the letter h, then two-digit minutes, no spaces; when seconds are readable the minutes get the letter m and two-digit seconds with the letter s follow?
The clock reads 19h08
